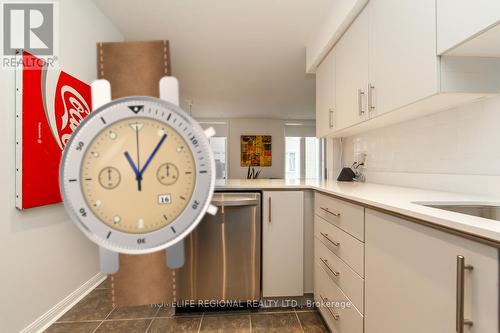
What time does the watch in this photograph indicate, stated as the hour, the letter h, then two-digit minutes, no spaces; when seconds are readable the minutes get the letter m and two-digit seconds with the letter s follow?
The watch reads 11h06
